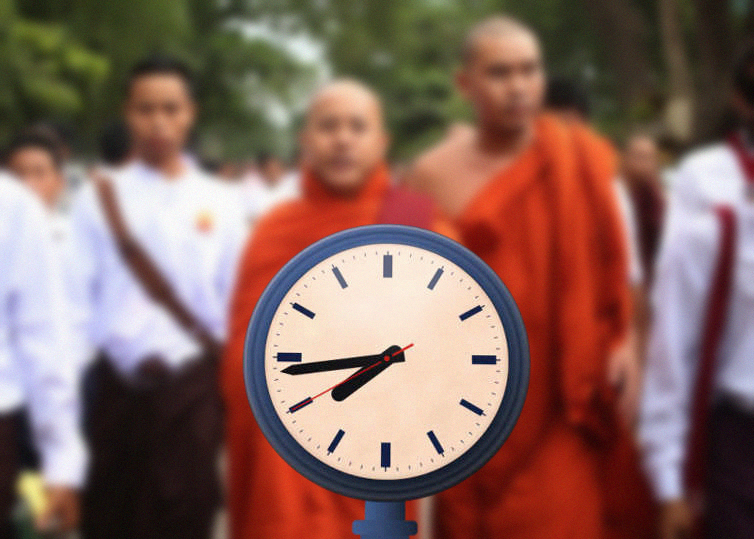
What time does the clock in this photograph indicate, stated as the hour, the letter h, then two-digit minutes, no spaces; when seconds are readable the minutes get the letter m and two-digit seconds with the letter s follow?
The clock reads 7h43m40s
